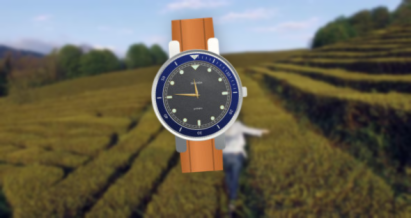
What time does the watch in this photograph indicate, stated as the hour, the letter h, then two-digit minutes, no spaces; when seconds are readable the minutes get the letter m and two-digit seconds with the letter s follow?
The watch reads 11h46
